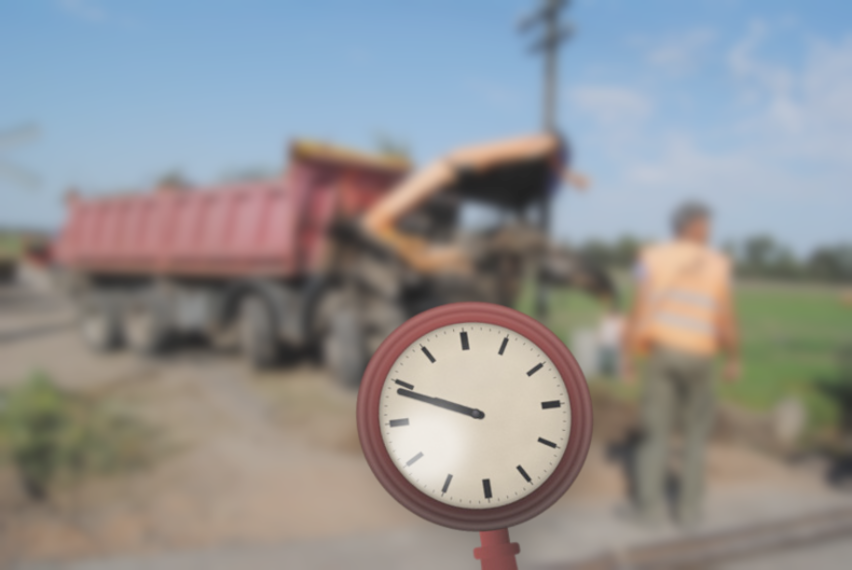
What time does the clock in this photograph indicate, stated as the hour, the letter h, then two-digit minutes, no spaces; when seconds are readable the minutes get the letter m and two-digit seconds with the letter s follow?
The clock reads 9h49
